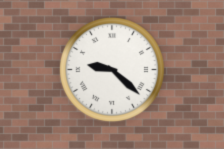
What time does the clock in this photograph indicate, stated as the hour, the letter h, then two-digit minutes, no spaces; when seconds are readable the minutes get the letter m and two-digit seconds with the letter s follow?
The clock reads 9h22
